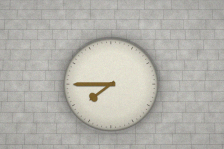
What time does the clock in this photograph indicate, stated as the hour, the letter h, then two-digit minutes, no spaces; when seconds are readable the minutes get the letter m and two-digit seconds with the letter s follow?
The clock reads 7h45
